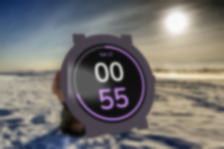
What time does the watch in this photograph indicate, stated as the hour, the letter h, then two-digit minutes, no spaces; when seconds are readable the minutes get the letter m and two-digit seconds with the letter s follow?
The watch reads 0h55
